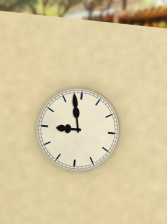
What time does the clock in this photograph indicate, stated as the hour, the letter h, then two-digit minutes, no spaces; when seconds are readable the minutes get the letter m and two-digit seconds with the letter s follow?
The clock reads 8h58
